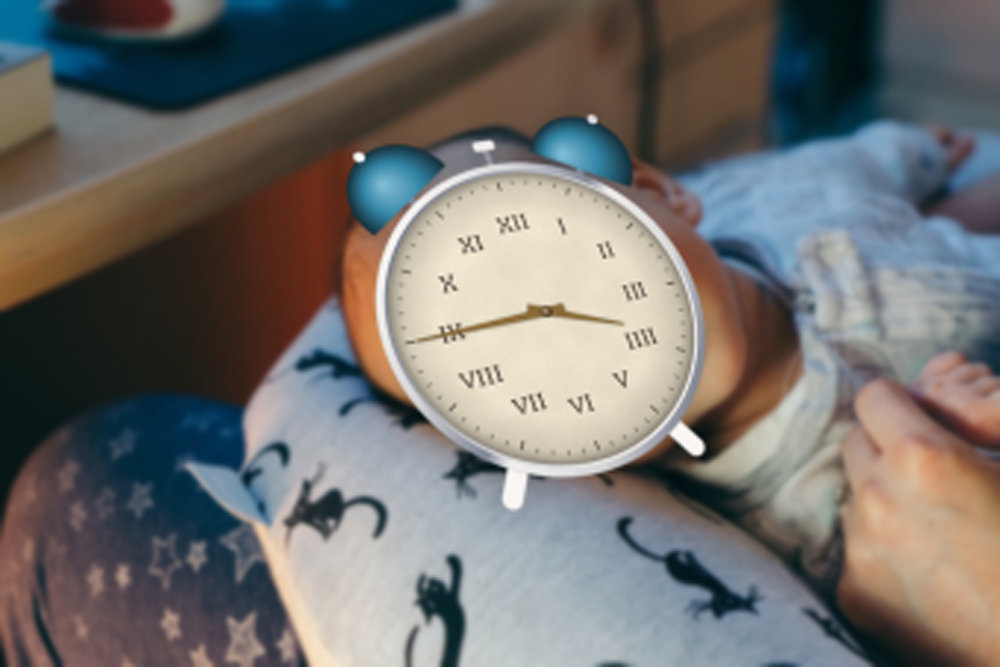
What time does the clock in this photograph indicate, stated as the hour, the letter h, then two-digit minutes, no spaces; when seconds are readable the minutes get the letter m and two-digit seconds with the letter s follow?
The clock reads 3h45
